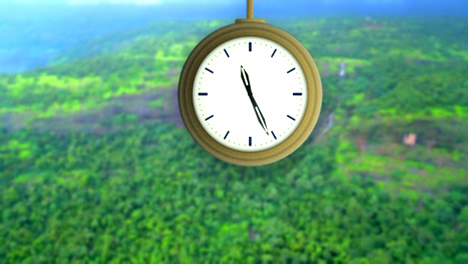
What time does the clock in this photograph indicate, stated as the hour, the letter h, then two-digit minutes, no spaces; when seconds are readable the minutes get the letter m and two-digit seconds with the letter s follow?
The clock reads 11h26
